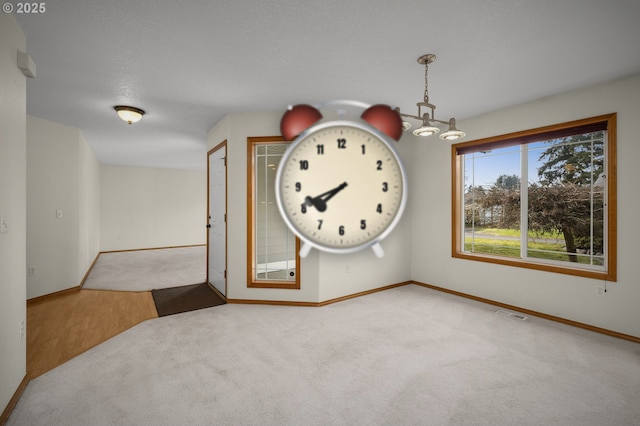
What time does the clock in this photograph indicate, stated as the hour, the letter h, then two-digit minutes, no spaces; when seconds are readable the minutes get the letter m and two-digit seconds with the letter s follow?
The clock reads 7h41
